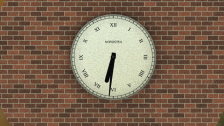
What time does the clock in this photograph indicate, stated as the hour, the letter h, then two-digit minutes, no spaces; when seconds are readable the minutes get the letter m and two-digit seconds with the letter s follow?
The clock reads 6h31
